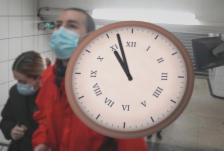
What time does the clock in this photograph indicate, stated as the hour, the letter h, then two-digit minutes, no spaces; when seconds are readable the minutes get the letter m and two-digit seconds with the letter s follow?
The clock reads 10h57
